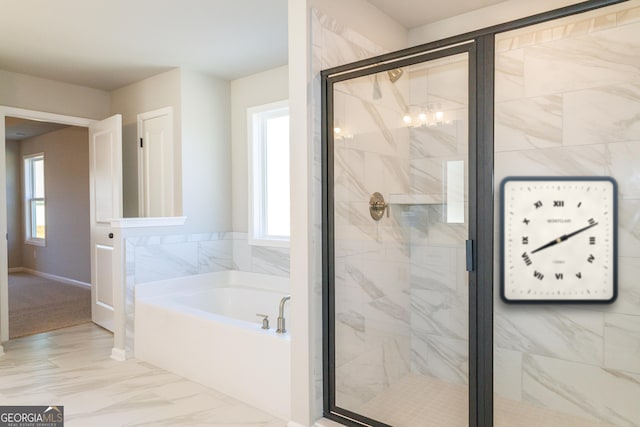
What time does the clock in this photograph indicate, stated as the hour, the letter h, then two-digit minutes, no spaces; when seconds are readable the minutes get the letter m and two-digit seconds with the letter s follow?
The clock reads 8h11
